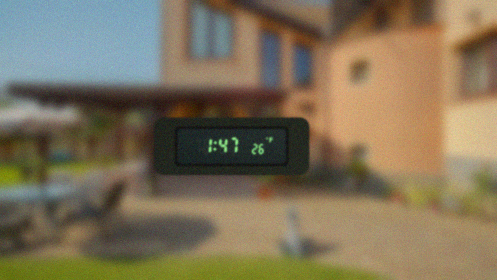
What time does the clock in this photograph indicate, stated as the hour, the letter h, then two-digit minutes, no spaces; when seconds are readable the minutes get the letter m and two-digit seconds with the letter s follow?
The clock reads 1h47
